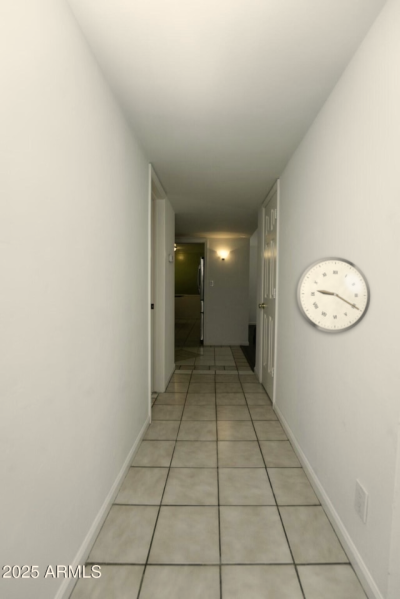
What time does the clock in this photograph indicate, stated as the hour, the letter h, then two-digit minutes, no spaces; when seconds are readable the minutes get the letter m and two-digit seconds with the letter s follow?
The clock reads 9h20
